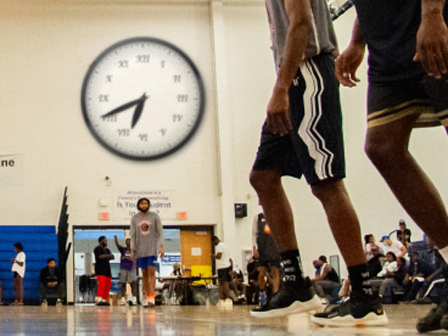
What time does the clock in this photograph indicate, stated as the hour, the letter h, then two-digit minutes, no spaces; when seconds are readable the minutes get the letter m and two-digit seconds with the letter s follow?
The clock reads 6h41
